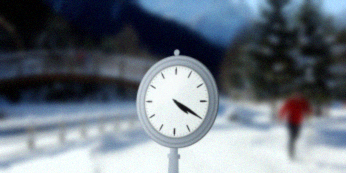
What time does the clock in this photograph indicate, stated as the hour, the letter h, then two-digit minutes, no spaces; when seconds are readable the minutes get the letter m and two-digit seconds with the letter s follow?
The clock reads 4h20
